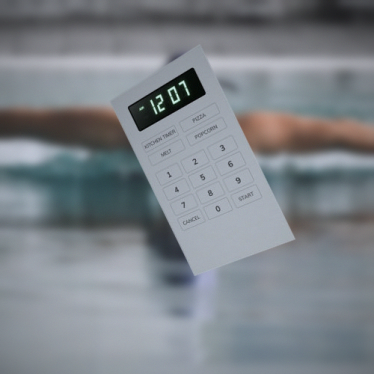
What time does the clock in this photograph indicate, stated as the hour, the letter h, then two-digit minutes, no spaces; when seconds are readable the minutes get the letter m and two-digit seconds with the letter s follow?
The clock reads 12h07
